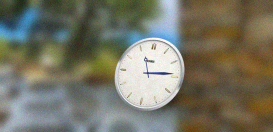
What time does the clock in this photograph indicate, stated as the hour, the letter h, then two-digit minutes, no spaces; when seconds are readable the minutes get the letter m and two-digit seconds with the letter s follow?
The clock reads 11h14
